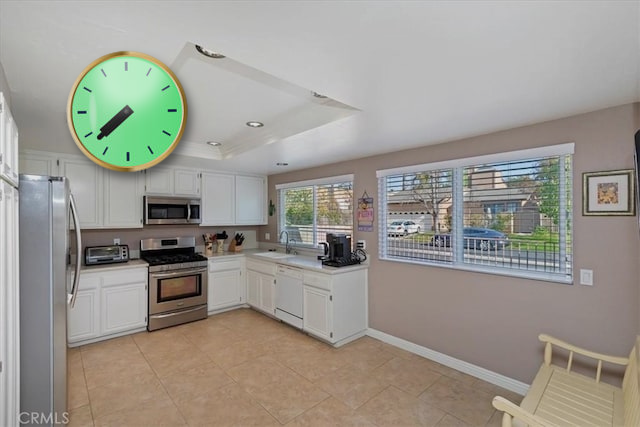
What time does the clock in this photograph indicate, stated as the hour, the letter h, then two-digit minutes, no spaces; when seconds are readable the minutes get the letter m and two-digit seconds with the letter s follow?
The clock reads 7h38
